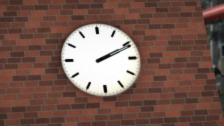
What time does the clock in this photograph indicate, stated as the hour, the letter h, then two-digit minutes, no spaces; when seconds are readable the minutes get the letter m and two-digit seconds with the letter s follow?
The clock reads 2h11
